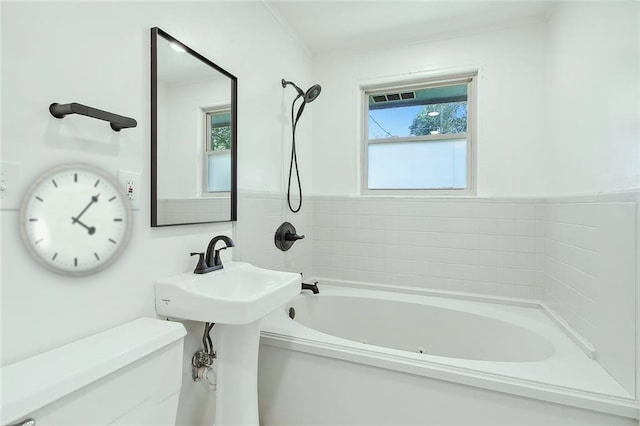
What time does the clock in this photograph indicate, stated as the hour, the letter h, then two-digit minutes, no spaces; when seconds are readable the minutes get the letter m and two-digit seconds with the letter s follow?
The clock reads 4h07
